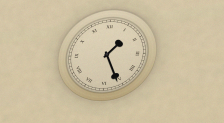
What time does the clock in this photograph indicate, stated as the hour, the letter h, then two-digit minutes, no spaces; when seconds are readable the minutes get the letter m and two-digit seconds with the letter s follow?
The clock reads 1h26
